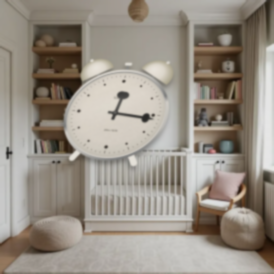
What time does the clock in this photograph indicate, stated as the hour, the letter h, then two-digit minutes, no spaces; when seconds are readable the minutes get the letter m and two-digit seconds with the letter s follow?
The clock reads 12h16
